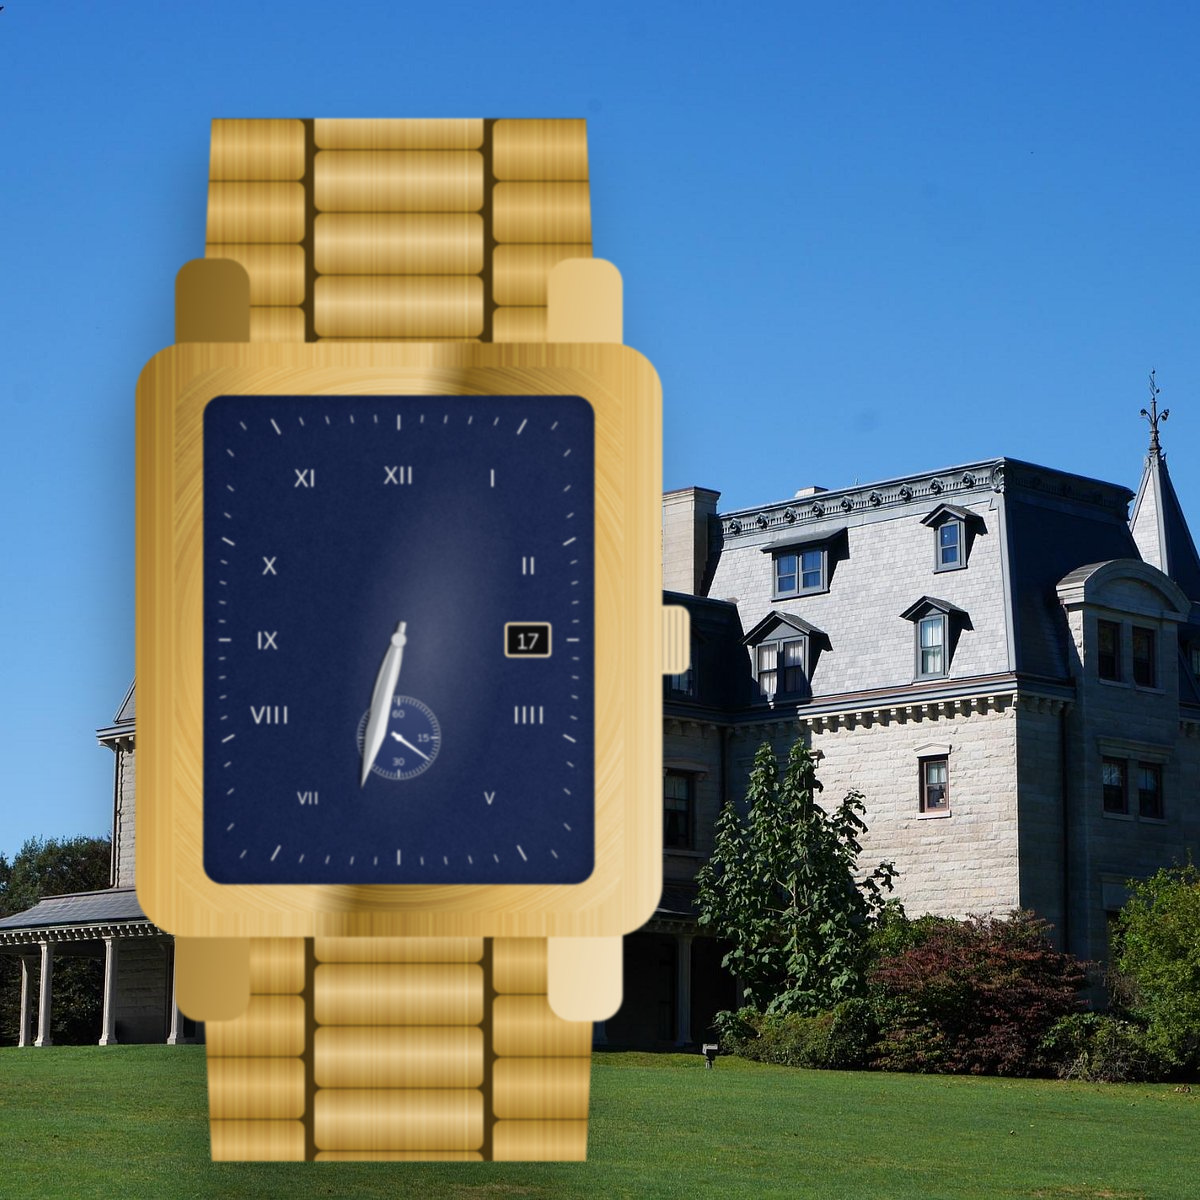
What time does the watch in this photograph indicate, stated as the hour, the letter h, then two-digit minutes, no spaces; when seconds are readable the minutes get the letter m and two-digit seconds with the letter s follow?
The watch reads 6h32m21s
